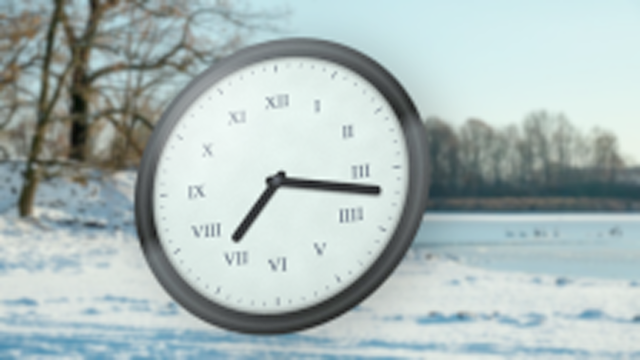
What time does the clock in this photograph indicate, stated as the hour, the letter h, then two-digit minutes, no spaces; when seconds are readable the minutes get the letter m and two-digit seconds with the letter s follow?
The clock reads 7h17
